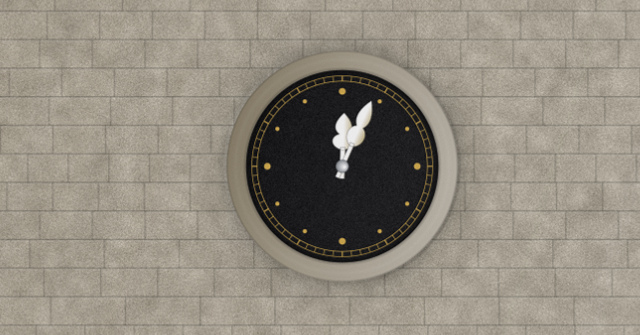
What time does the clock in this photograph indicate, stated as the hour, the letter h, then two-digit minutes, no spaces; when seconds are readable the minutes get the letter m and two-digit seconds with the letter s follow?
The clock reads 12h04
